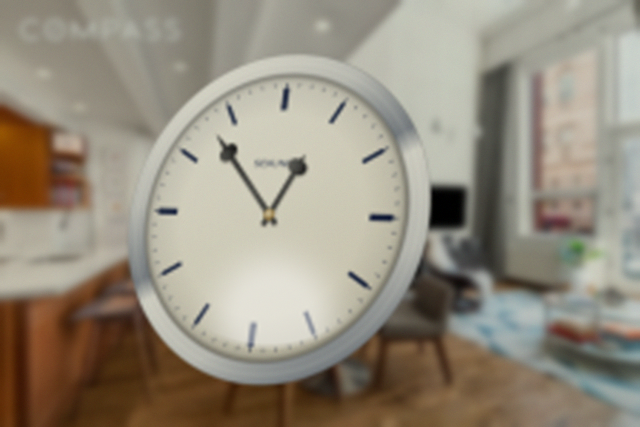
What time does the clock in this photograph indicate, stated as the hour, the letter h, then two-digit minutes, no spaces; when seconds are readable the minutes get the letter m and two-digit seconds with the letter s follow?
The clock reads 12h53
